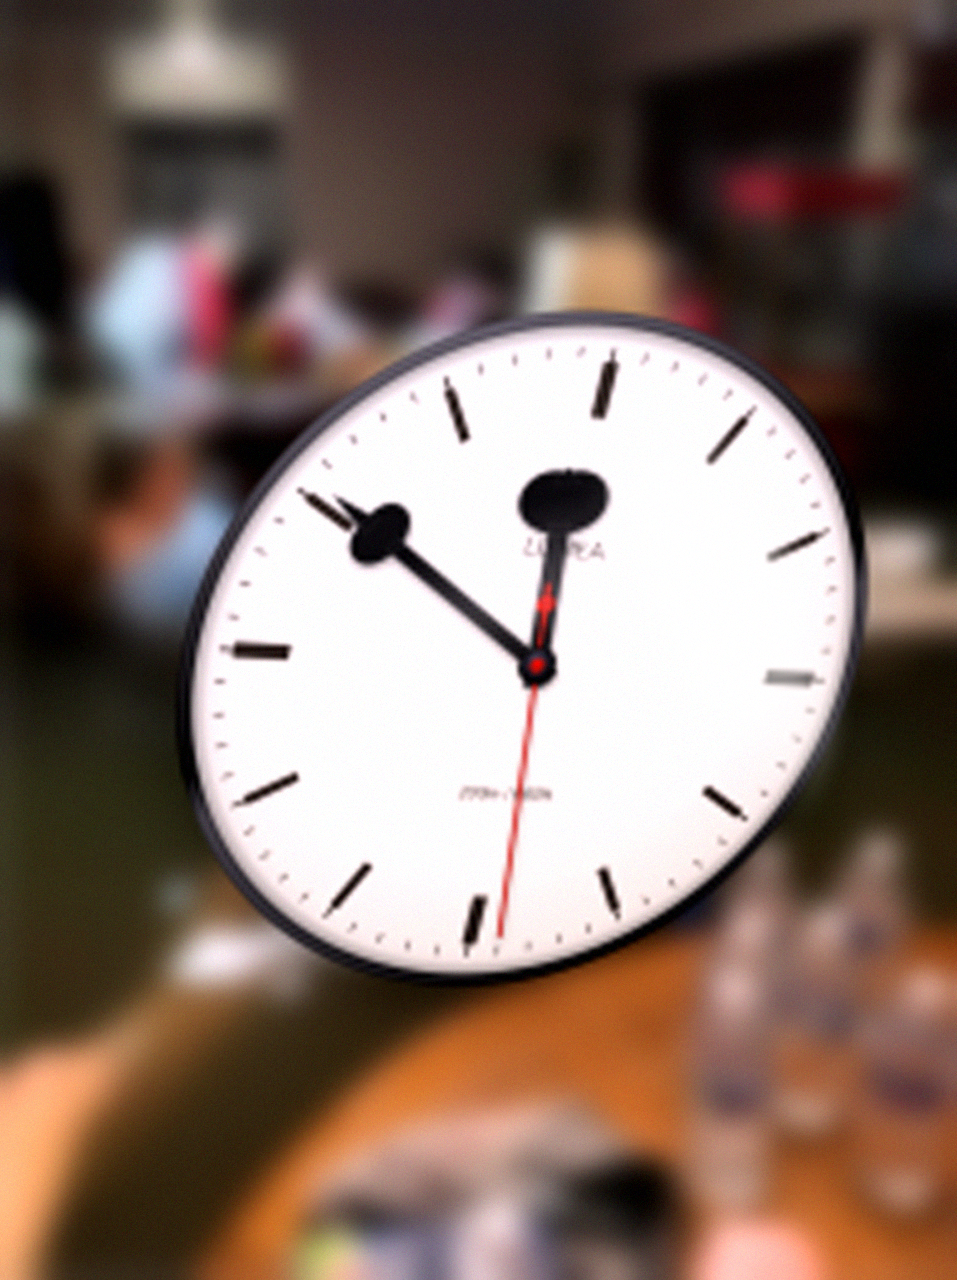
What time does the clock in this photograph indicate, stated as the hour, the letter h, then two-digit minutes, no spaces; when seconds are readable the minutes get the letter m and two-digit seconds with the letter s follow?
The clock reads 11h50m29s
